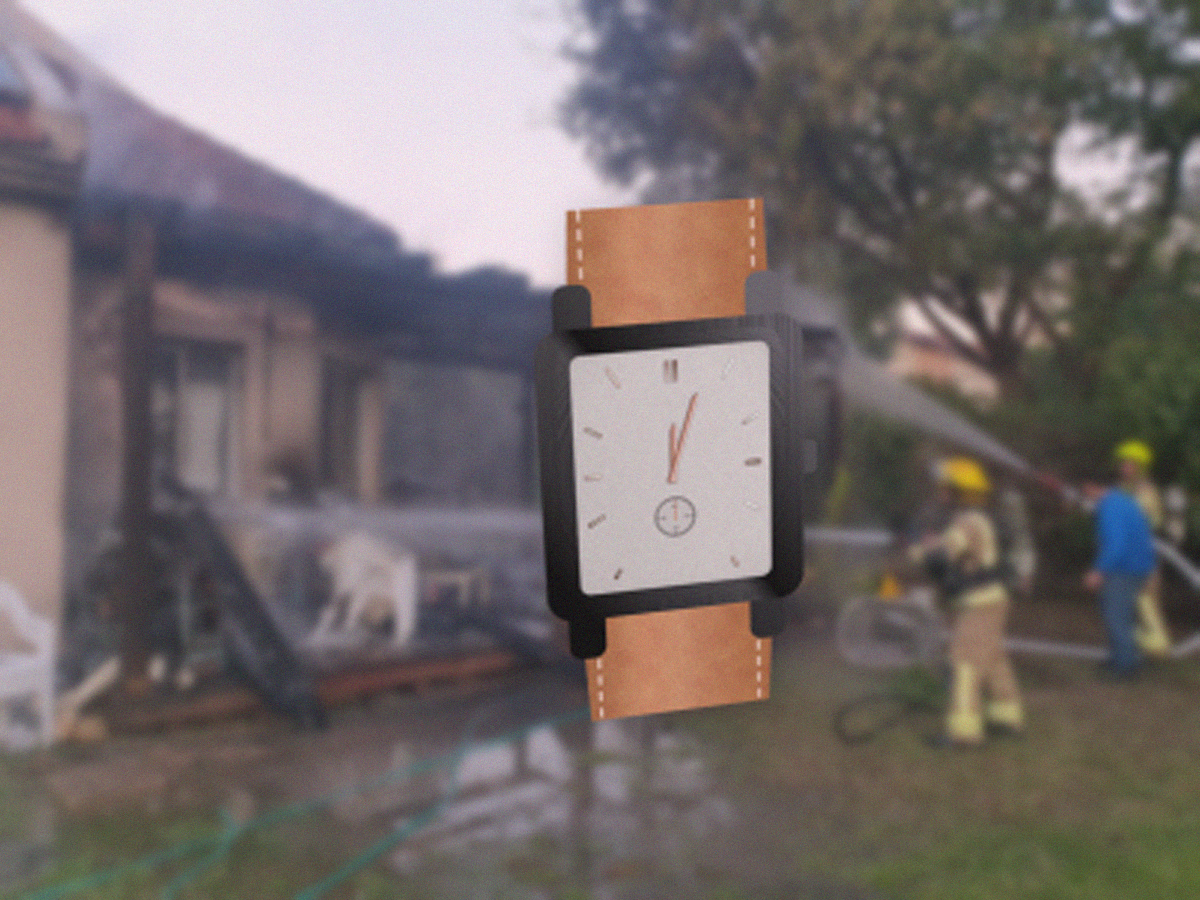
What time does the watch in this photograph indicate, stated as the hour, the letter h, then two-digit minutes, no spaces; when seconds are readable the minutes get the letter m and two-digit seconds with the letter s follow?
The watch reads 12h03
